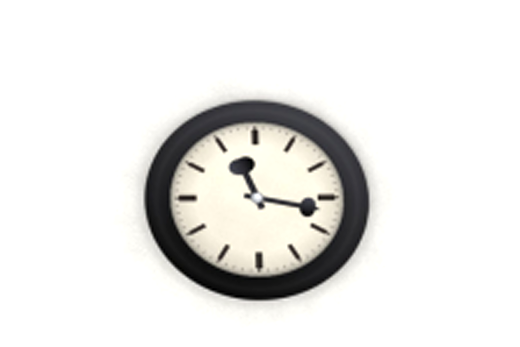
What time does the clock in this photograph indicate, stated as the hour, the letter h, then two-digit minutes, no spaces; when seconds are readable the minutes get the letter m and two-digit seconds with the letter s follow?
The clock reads 11h17
